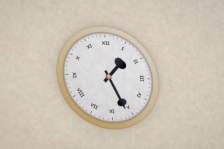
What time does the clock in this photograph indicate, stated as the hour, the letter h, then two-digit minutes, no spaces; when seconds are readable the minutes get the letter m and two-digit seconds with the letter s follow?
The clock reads 1h26
